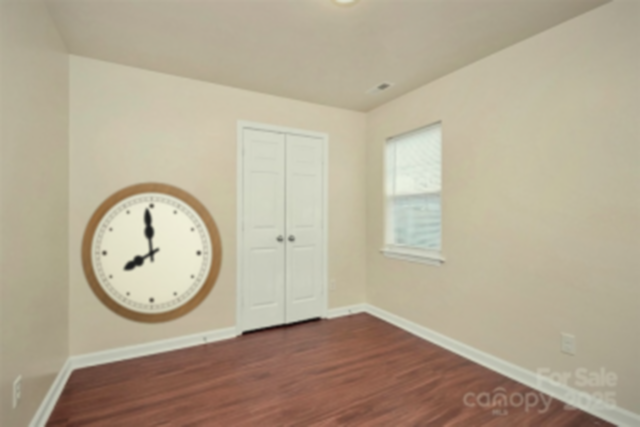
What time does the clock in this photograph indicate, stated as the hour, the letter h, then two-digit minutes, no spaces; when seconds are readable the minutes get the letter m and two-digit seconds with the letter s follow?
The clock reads 7h59
